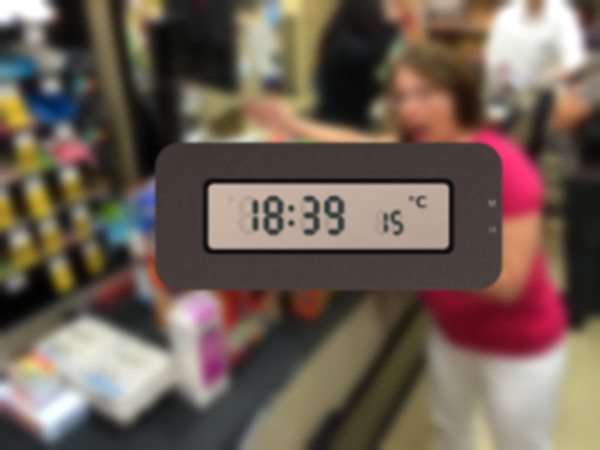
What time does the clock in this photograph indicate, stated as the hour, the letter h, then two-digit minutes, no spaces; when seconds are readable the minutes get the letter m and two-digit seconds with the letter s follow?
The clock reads 18h39
